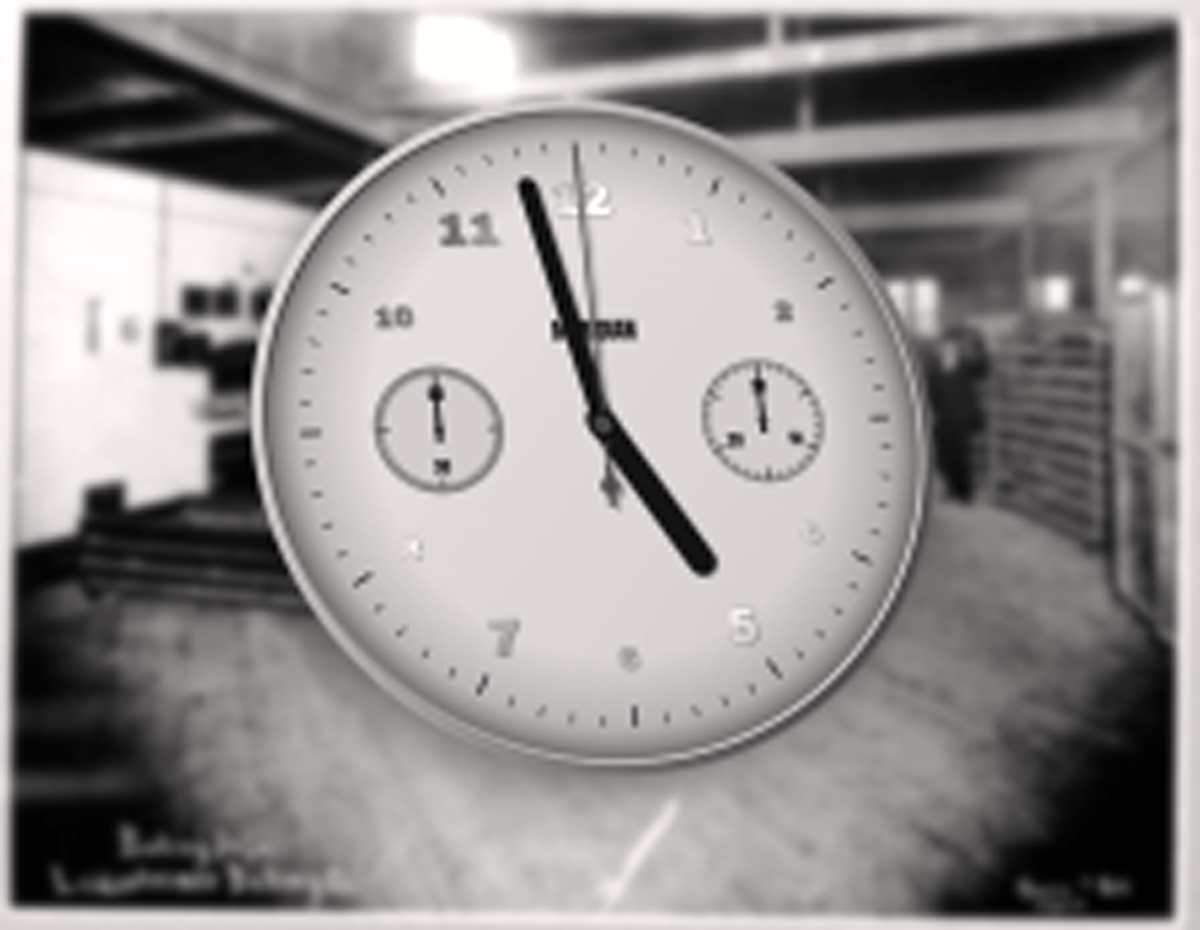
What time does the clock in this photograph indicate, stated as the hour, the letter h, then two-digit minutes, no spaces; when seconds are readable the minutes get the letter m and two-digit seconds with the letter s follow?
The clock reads 4h58
